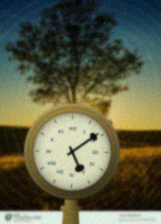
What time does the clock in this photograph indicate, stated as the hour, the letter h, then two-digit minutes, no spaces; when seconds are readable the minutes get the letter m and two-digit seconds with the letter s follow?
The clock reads 5h09
